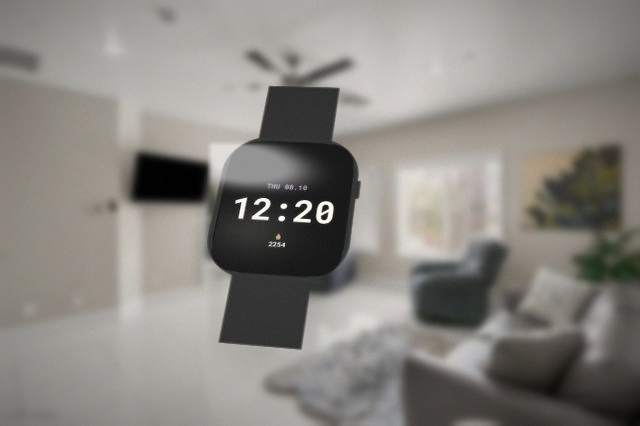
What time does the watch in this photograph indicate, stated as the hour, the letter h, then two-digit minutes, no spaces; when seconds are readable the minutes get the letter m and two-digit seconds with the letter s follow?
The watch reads 12h20
